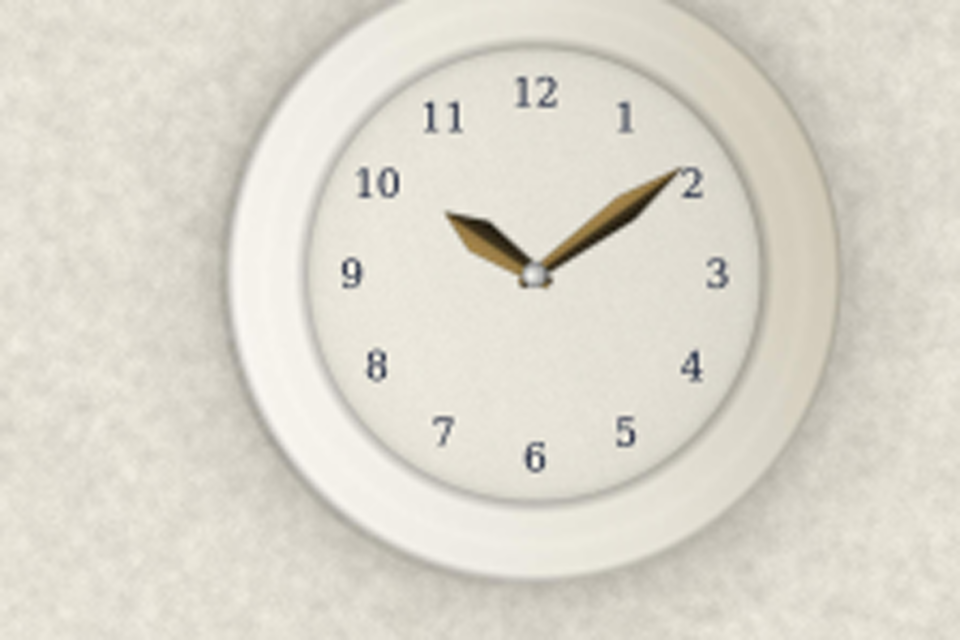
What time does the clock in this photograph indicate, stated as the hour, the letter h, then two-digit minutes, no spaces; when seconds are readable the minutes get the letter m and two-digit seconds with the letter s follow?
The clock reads 10h09
